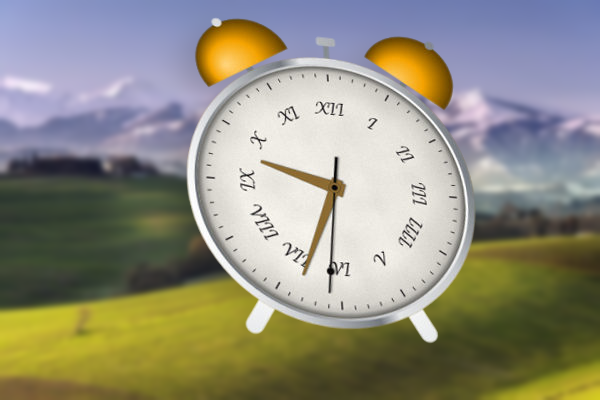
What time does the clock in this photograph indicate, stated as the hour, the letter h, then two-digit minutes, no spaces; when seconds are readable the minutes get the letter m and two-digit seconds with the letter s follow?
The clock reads 9h33m31s
